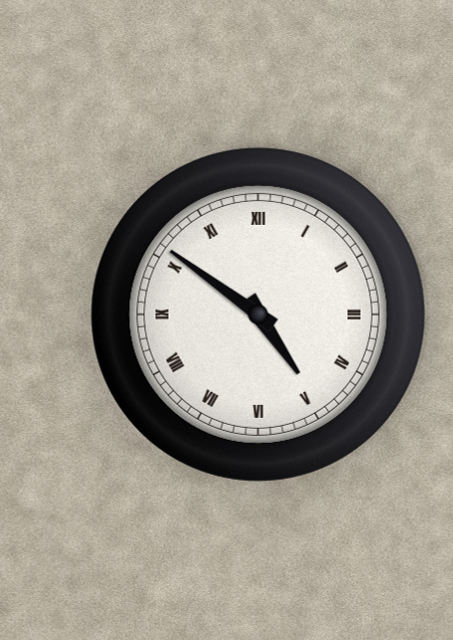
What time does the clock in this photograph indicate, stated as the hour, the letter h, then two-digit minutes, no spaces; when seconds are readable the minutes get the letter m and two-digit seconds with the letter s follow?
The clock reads 4h51
